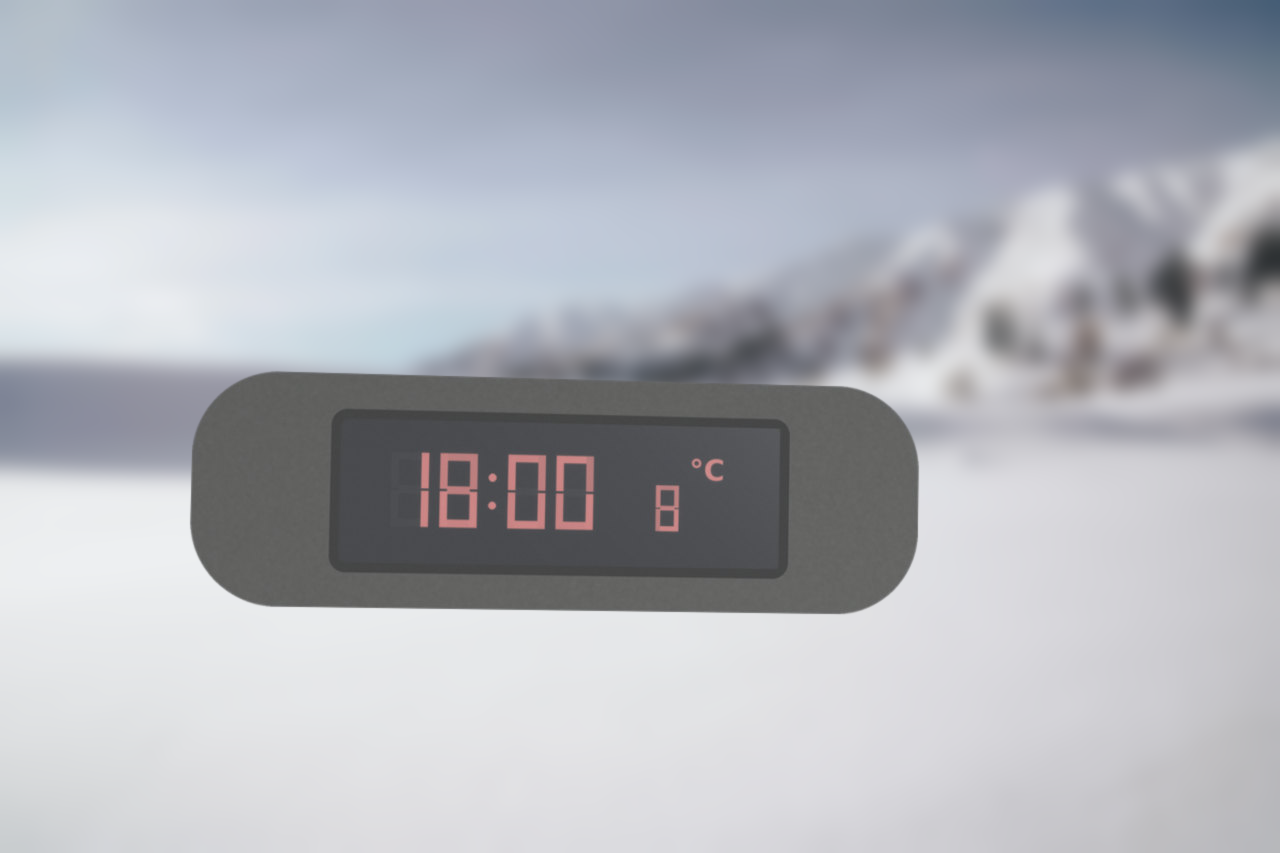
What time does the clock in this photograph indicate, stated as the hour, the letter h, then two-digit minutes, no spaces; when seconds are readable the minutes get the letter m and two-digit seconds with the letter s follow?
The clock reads 18h00
